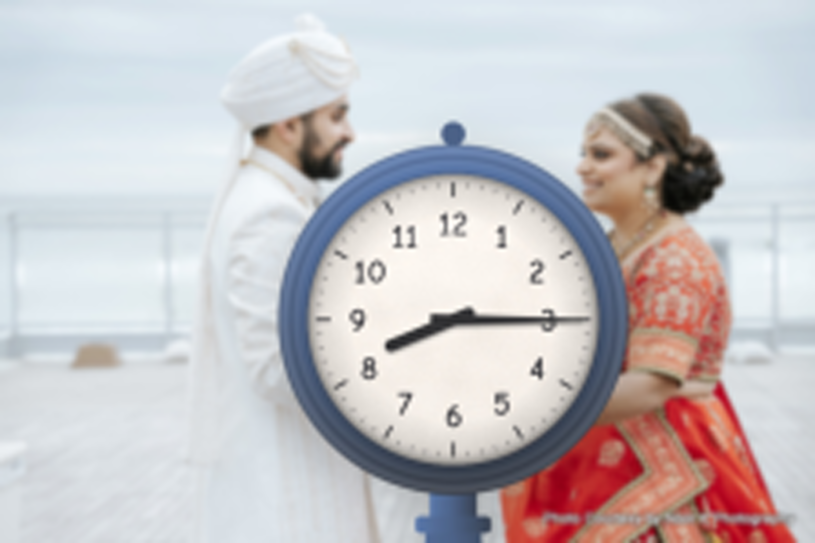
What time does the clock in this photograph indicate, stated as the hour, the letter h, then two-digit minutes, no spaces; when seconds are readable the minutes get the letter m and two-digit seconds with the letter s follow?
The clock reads 8h15
